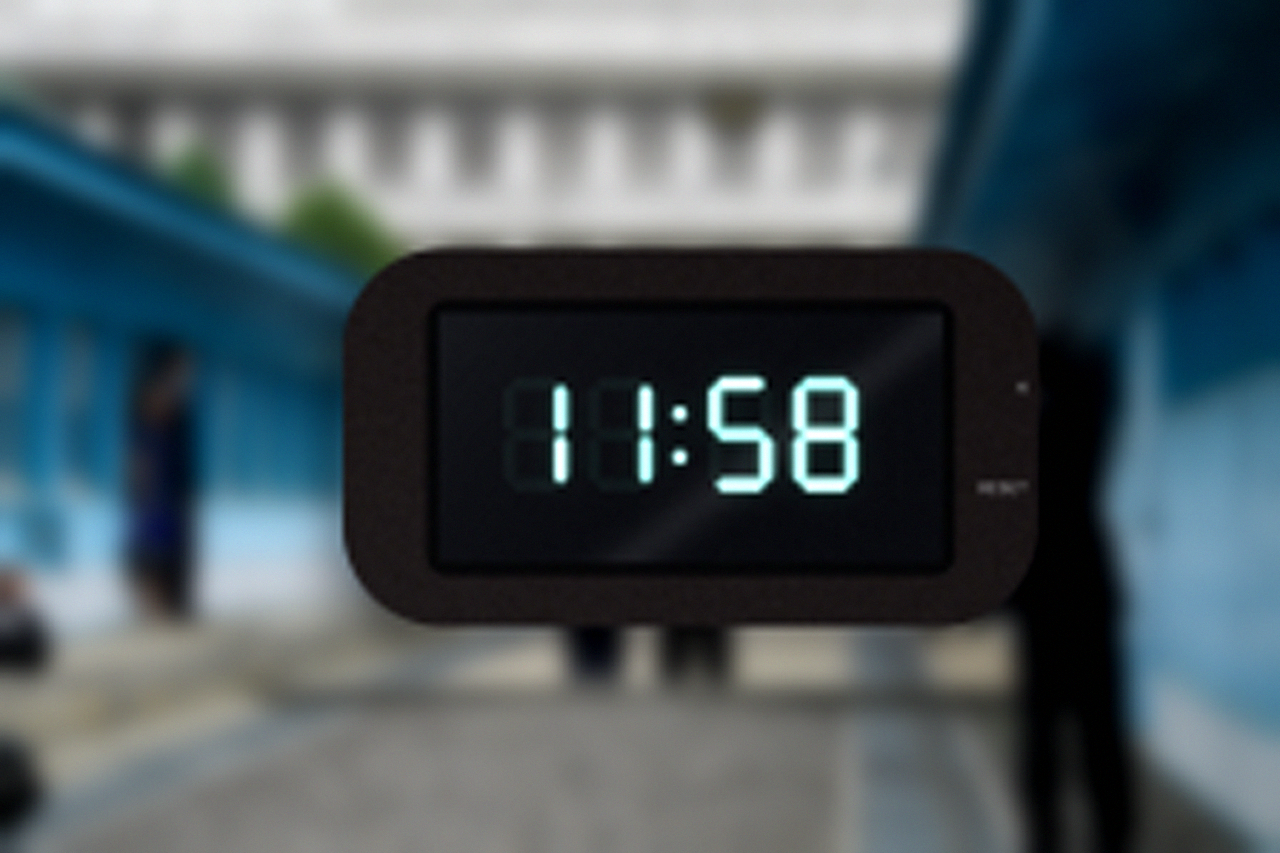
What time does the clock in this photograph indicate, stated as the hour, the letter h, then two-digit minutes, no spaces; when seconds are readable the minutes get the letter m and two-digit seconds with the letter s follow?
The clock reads 11h58
